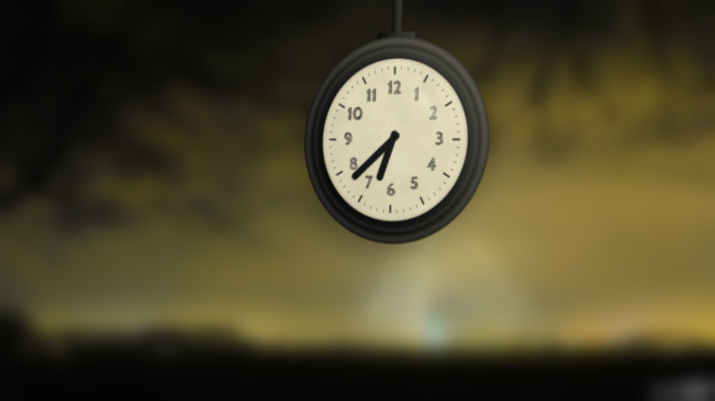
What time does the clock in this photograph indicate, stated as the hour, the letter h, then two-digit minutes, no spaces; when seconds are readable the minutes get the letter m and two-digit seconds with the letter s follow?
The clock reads 6h38
